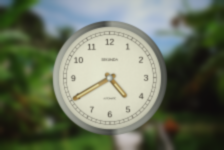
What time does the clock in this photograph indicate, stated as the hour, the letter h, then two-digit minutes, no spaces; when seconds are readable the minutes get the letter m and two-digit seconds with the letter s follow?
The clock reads 4h40
